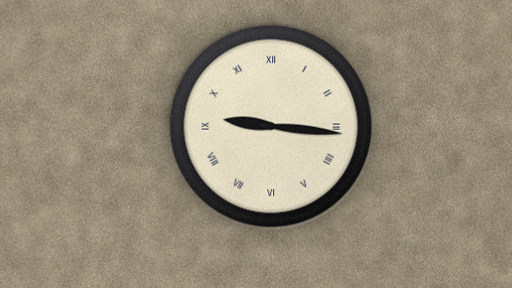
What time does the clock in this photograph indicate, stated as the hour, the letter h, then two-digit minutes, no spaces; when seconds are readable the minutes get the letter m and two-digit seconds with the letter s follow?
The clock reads 9h16
